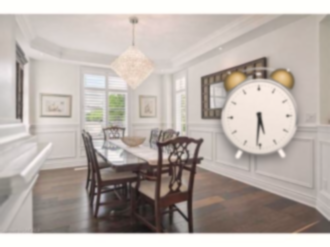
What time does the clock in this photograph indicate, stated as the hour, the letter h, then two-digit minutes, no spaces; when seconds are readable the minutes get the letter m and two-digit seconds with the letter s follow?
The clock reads 5h31
